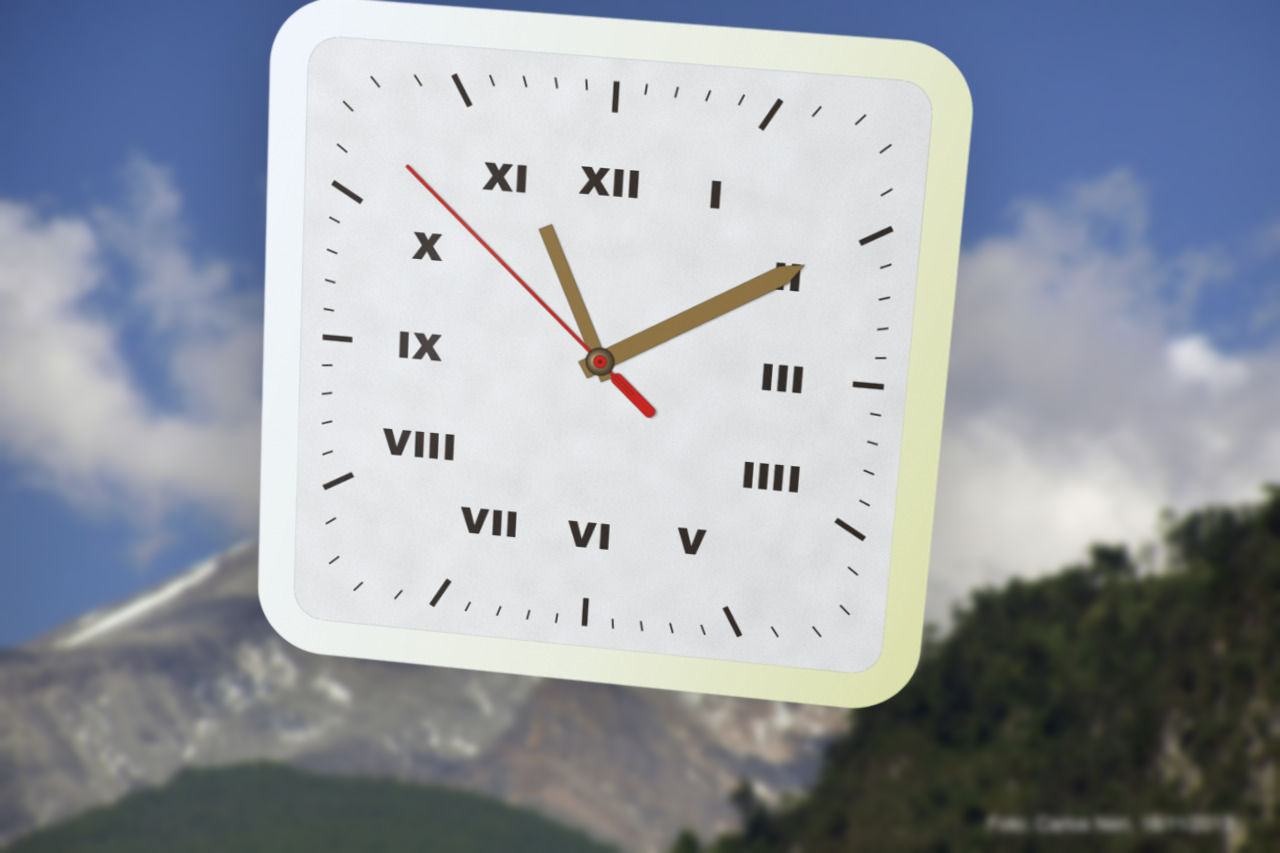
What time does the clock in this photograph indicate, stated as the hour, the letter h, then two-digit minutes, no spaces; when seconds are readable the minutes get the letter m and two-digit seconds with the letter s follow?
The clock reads 11h09m52s
